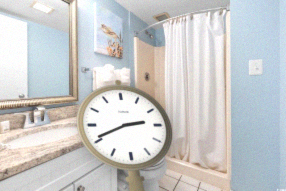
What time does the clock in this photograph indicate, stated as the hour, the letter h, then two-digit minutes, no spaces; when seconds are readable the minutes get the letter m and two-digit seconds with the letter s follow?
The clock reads 2h41
